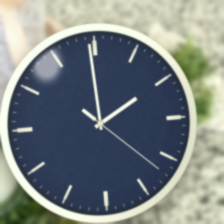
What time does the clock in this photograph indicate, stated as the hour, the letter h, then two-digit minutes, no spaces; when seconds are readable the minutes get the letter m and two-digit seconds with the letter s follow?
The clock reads 1h59m22s
